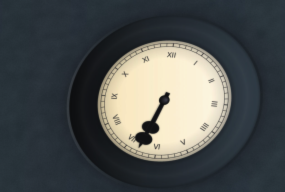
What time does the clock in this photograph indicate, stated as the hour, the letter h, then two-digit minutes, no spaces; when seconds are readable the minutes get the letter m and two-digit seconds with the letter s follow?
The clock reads 6h33
